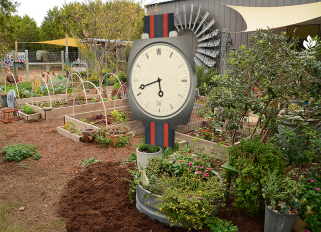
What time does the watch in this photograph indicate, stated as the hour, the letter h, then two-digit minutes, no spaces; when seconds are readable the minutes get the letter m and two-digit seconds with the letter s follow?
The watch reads 5h42
